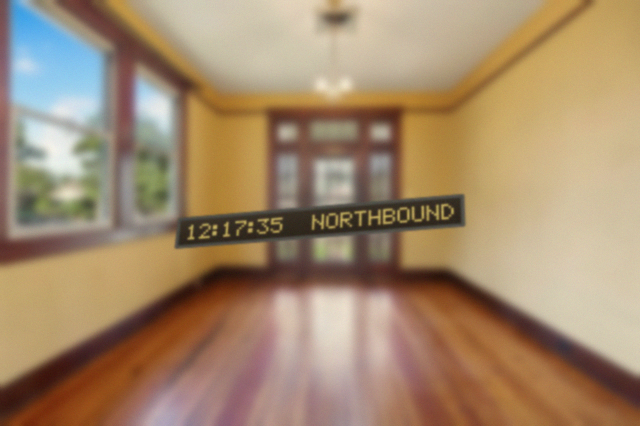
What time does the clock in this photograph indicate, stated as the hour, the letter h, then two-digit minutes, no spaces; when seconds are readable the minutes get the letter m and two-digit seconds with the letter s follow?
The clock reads 12h17m35s
